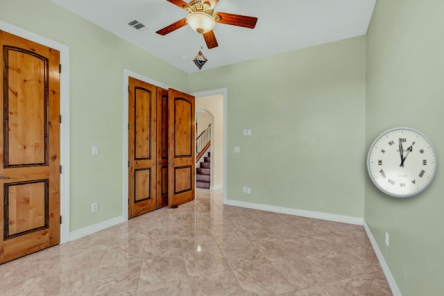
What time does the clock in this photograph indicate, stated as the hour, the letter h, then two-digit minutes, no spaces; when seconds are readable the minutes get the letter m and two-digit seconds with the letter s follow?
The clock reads 12h59
